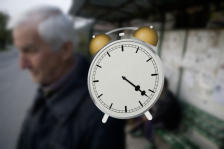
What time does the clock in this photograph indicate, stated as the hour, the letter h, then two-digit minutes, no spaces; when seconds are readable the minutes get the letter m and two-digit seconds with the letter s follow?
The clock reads 4h22
